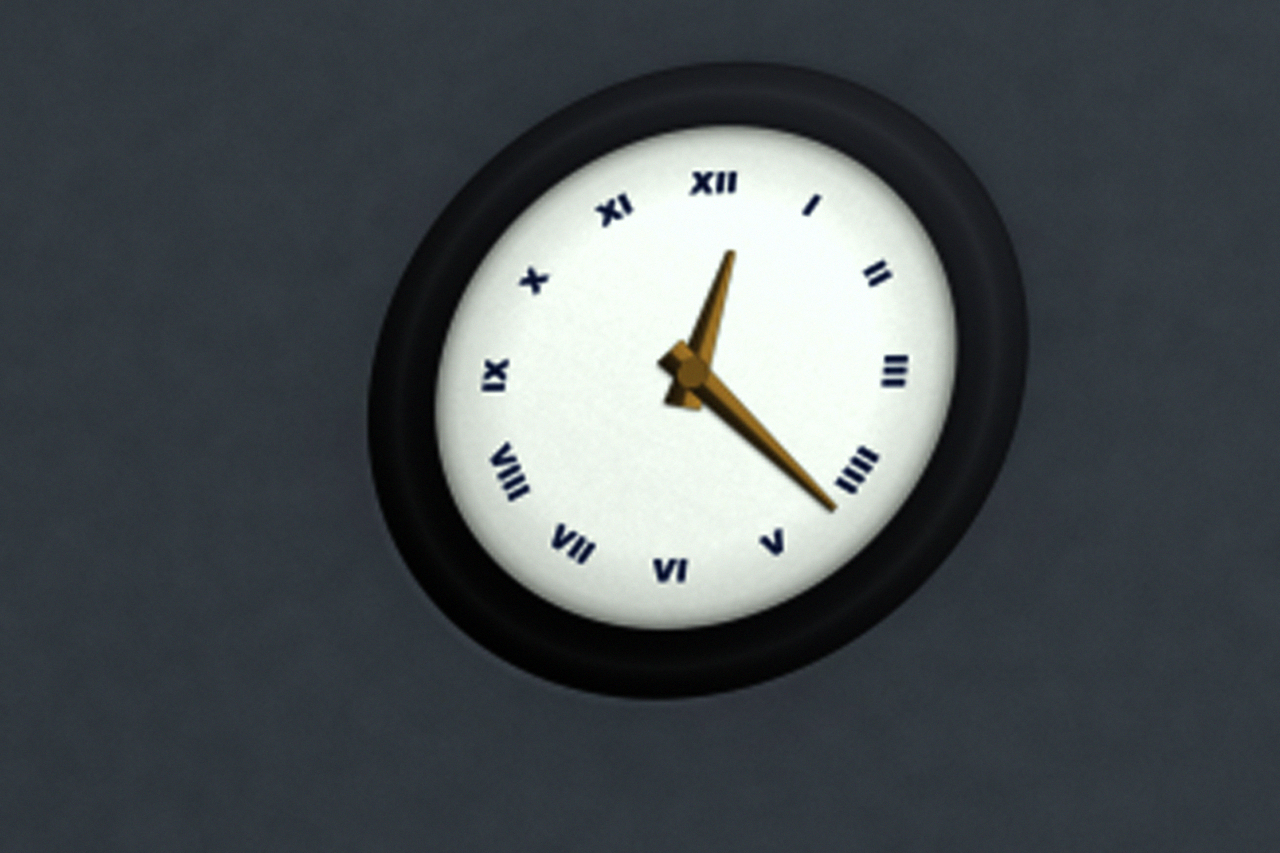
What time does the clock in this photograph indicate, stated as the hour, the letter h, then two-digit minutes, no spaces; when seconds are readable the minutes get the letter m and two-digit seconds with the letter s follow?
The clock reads 12h22
